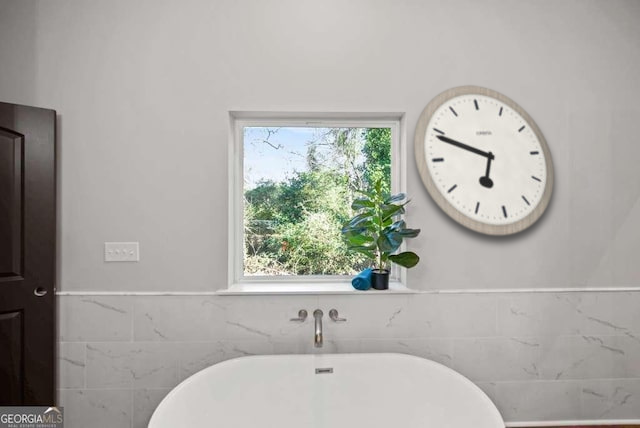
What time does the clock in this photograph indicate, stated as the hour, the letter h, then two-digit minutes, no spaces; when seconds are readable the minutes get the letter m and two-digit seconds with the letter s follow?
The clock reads 6h49
